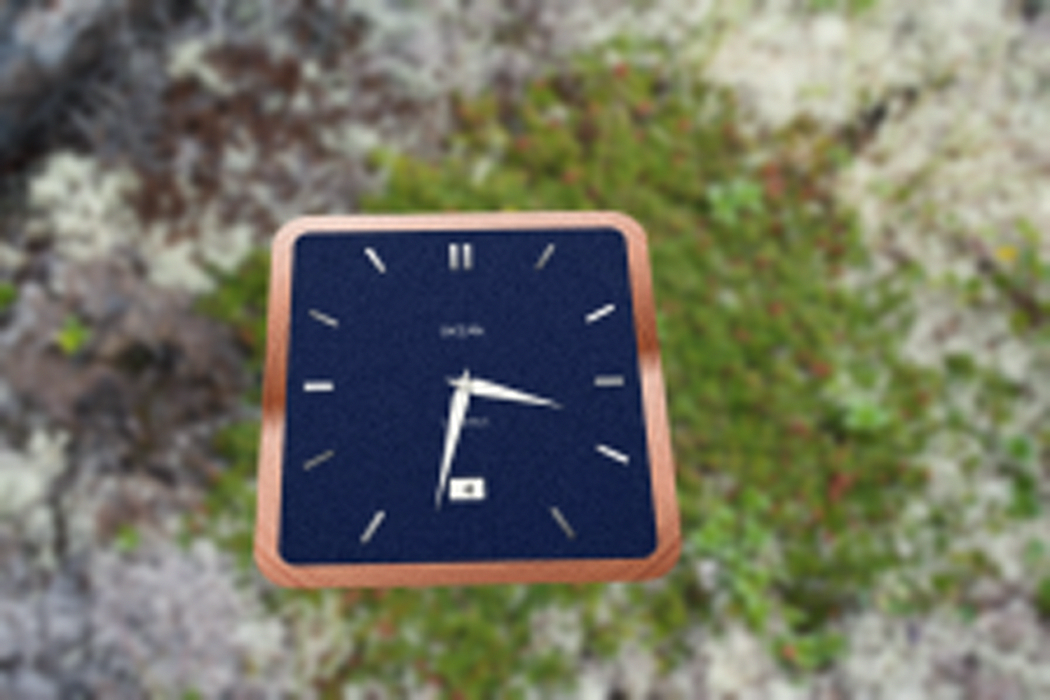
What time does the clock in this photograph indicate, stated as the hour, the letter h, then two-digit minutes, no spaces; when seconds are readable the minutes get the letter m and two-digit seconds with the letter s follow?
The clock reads 3h32
